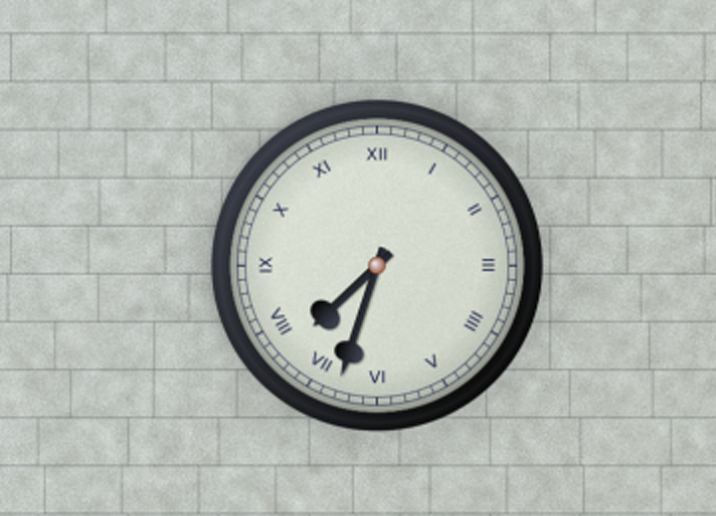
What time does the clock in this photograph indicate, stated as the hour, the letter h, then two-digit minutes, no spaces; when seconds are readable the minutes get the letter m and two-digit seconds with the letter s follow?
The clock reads 7h33
